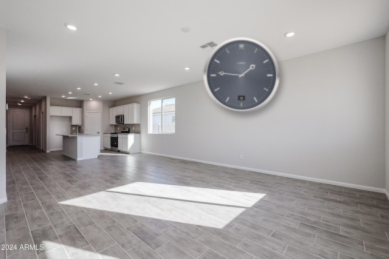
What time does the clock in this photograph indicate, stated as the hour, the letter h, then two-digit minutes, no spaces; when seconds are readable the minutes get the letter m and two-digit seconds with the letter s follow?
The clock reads 1h46
